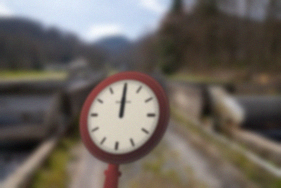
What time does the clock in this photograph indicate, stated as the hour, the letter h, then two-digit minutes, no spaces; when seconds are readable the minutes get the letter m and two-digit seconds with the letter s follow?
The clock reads 12h00
